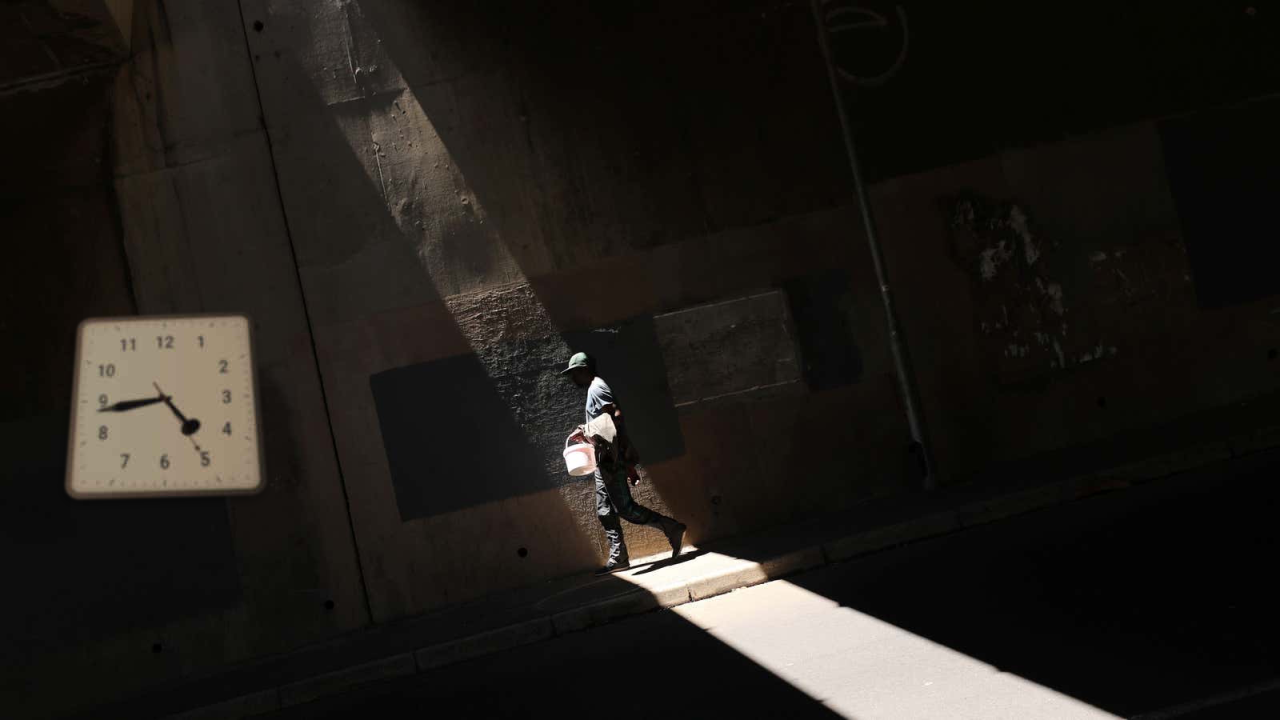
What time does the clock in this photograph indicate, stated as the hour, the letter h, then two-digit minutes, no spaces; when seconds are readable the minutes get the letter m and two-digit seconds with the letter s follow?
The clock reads 4h43m25s
